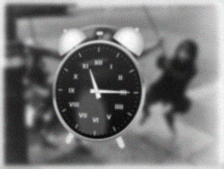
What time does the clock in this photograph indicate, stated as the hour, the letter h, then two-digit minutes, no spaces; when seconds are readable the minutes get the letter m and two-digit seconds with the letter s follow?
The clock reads 11h15
